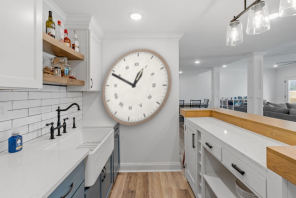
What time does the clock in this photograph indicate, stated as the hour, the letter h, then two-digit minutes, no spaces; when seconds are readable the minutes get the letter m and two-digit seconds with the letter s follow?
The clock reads 12h49
